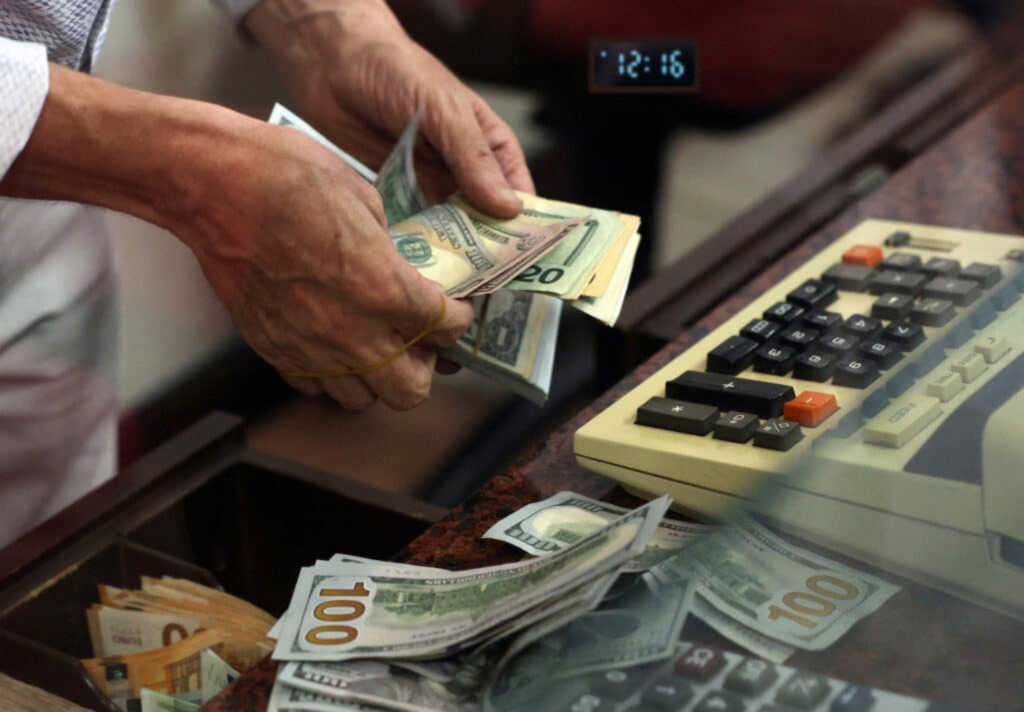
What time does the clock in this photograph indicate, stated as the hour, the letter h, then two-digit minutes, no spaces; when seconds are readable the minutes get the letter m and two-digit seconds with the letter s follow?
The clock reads 12h16
